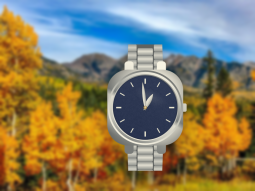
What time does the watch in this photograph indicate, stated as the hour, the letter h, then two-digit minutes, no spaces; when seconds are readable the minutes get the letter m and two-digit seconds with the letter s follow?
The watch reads 12h59
